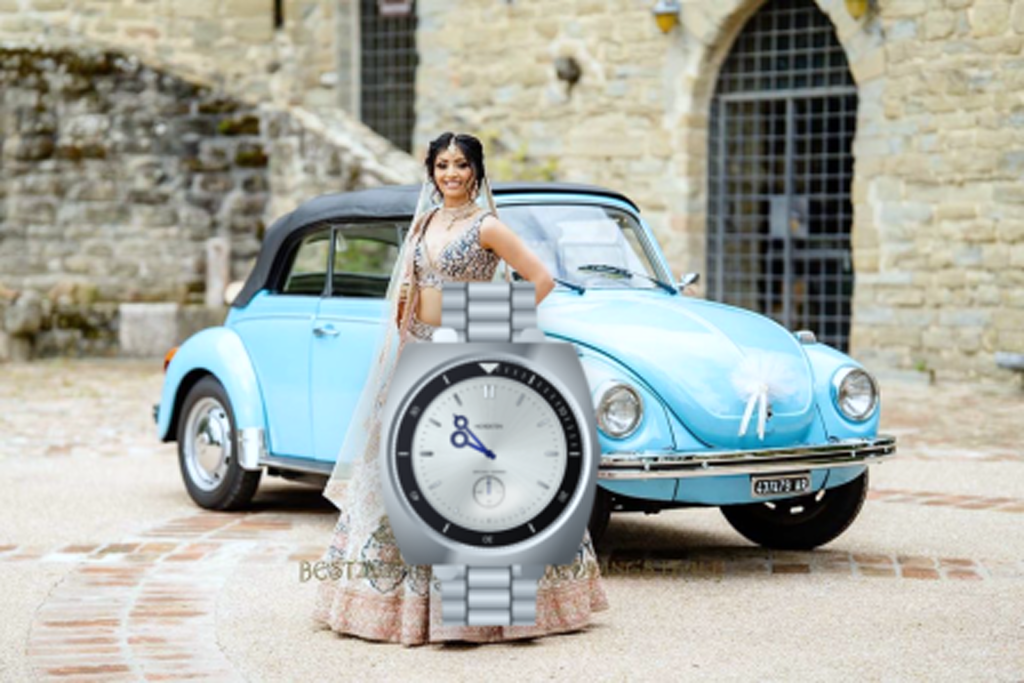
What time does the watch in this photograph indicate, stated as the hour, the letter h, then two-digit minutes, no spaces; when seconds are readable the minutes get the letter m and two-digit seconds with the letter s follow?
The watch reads 9h53
